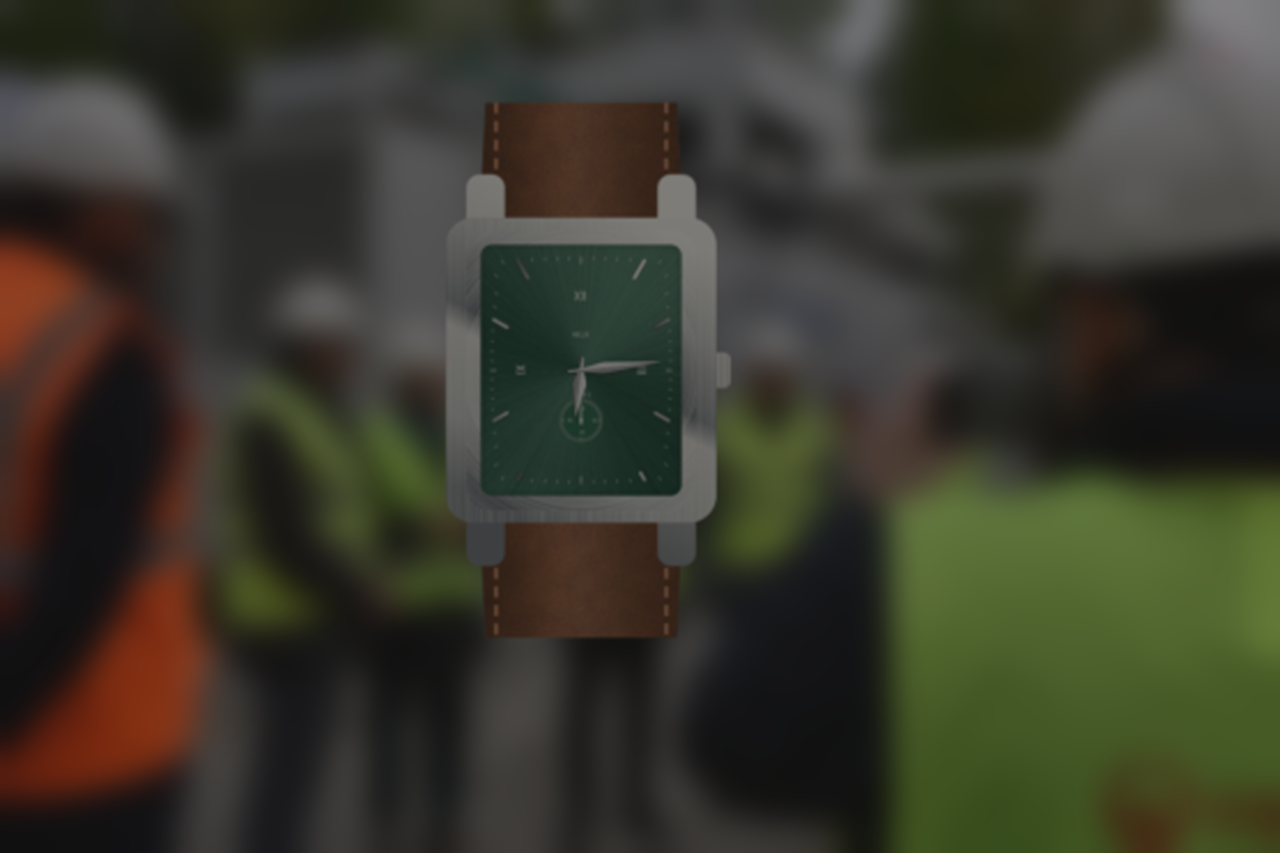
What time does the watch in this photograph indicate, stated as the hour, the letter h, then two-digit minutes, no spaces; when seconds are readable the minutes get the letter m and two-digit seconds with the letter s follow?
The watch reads 6h14
